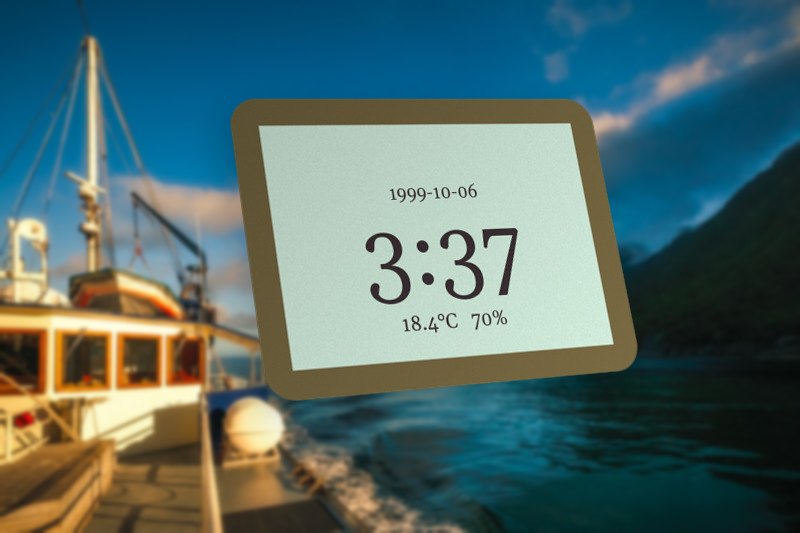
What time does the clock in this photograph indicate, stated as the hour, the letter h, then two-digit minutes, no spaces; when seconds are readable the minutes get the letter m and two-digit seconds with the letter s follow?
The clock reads 3h37
